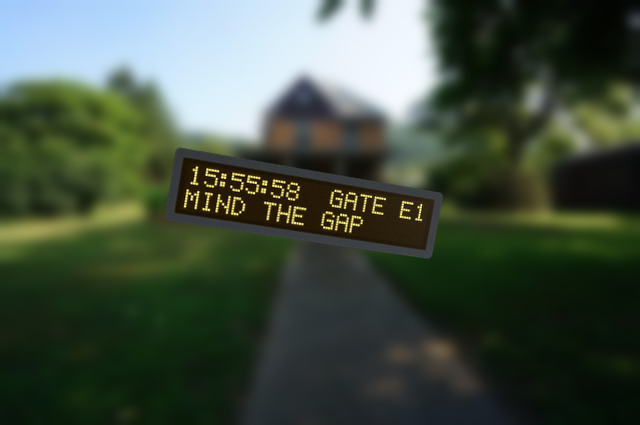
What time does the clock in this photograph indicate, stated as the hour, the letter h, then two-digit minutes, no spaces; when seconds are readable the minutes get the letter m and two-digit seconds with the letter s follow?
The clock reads 15h55m58s
